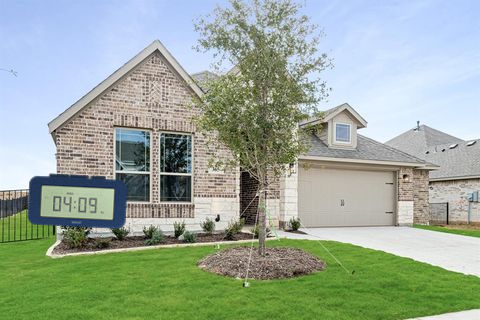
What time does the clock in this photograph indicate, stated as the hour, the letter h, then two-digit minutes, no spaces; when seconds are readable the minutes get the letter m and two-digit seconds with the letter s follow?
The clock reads 4h09
